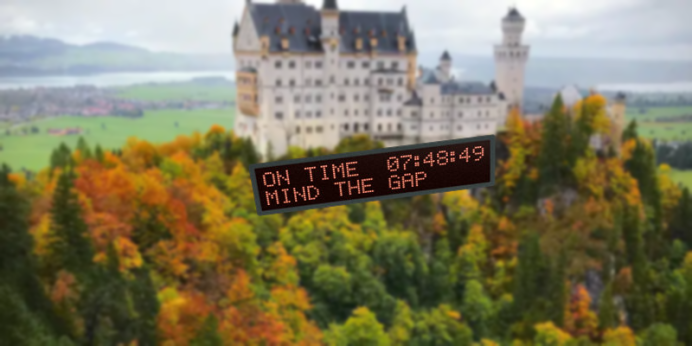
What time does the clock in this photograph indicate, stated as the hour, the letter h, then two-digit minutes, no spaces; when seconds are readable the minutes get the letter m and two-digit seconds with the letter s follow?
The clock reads 7h48m49s
